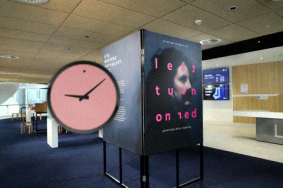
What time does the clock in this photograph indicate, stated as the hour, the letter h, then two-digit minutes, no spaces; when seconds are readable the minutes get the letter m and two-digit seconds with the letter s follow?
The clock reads 9h08
